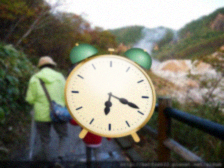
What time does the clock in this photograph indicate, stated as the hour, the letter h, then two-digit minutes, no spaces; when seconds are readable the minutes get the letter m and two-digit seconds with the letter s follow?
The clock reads 6h19
